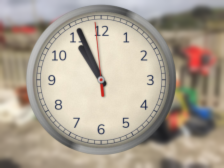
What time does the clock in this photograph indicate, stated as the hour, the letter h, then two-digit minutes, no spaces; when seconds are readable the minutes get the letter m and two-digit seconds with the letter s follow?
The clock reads 10h55m59s
